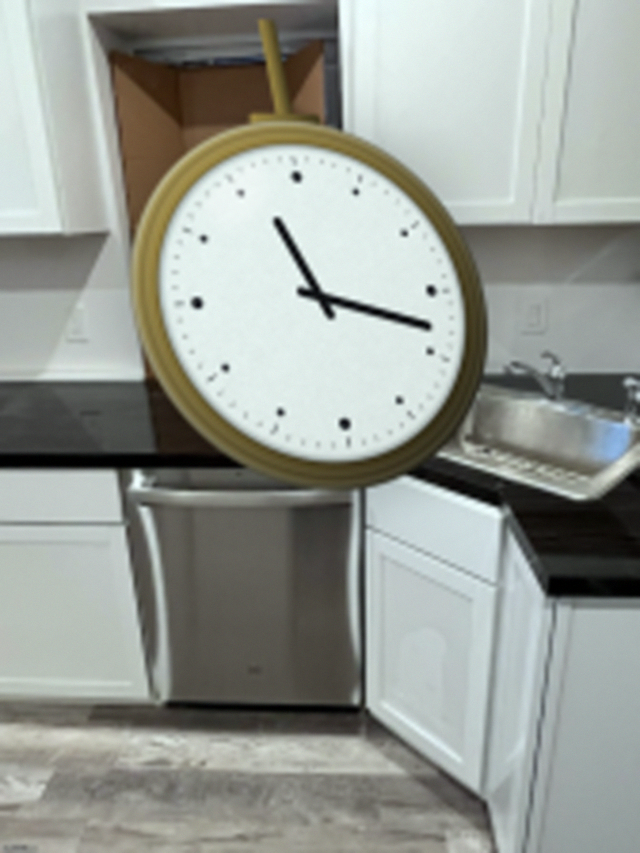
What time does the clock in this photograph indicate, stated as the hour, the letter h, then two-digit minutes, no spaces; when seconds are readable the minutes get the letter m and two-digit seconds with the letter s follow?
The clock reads 11h18
